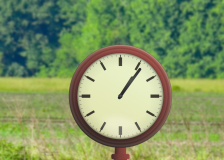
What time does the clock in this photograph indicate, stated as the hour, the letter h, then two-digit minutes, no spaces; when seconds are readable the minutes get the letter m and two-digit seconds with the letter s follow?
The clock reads 1h06
